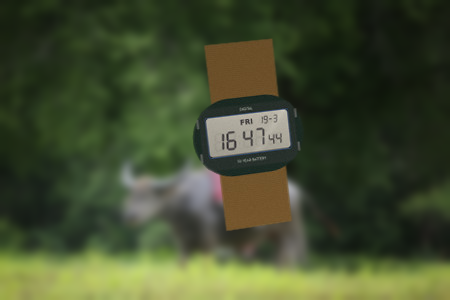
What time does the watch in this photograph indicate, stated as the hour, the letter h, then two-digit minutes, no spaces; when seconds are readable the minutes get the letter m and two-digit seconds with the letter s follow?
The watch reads 16h47m44s
